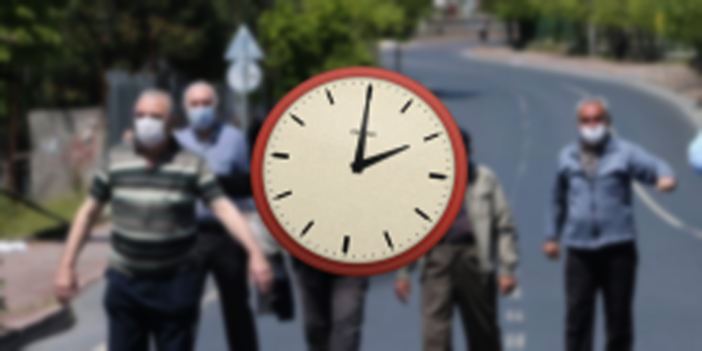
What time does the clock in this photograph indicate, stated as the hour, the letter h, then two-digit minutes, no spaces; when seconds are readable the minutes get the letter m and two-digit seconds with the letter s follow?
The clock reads 2h00
